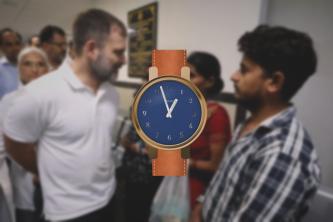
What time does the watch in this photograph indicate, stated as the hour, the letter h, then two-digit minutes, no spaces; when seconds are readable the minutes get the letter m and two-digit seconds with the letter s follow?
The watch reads 12h57
